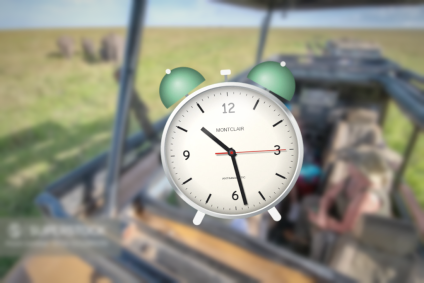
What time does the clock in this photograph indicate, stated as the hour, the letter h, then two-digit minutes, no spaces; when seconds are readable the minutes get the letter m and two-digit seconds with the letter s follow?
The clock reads 10h28m15s
